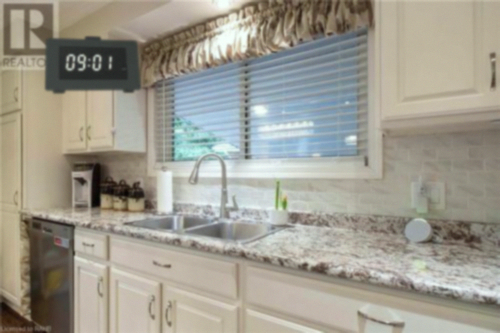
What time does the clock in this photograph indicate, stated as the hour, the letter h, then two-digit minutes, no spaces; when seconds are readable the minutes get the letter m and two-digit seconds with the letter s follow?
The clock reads 9h01
